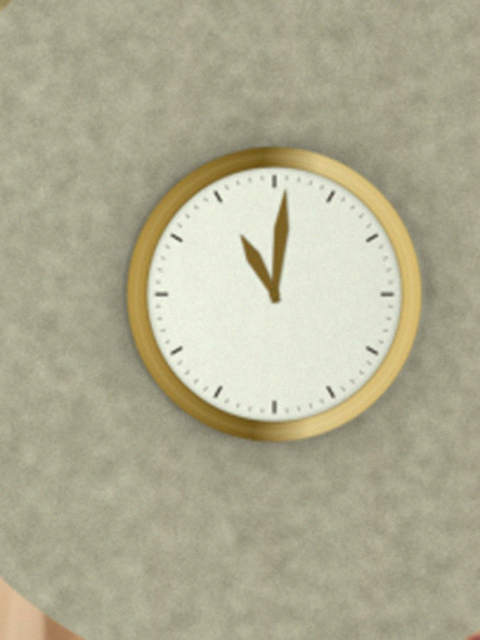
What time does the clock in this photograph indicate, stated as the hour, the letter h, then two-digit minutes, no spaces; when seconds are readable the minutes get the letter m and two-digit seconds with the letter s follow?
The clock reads 11h01
